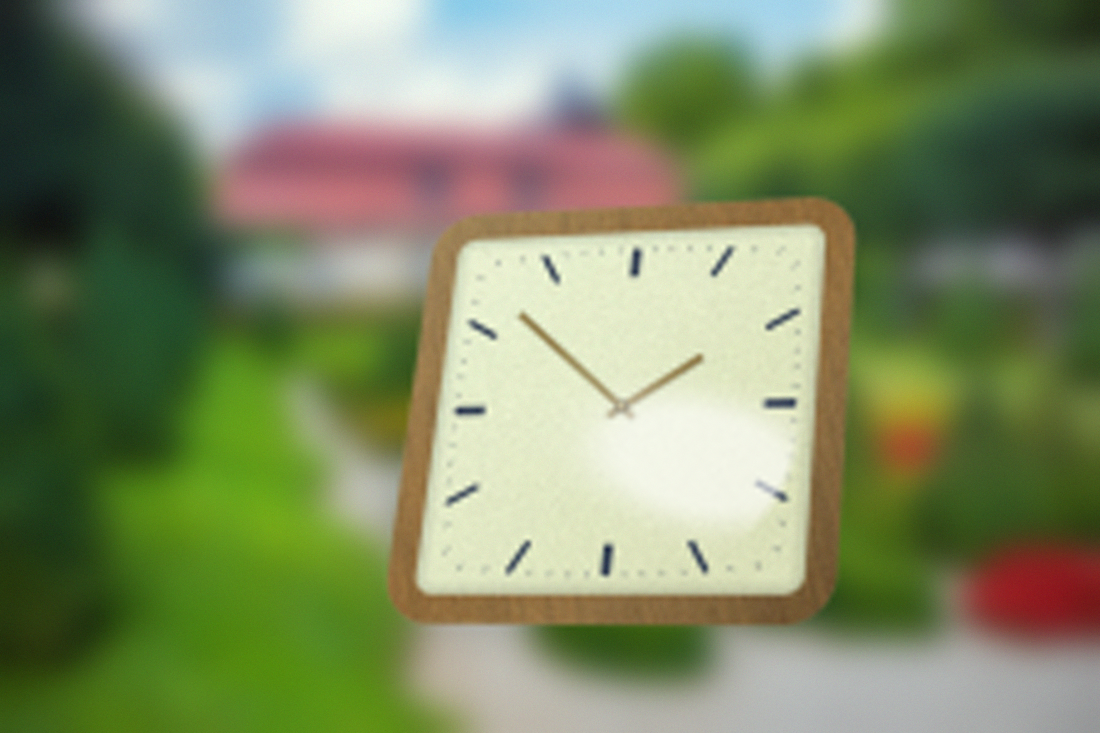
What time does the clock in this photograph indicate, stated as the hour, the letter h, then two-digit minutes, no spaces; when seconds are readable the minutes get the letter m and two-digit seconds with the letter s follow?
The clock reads 1h52
